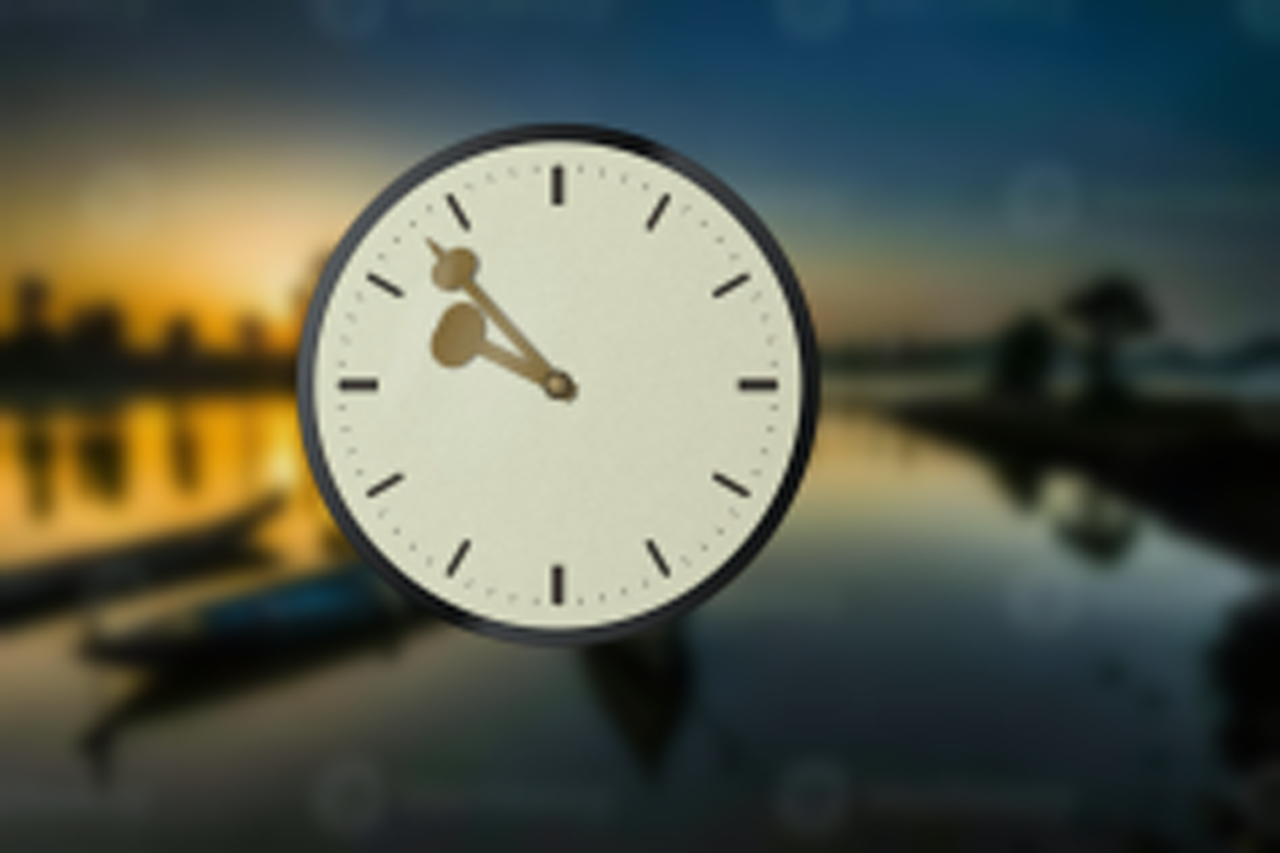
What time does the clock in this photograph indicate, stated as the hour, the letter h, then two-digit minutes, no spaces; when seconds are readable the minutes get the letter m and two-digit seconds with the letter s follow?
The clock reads 9h53
